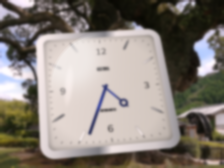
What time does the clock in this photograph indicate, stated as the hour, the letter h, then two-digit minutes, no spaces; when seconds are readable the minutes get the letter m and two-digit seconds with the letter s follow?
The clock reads 4h34
